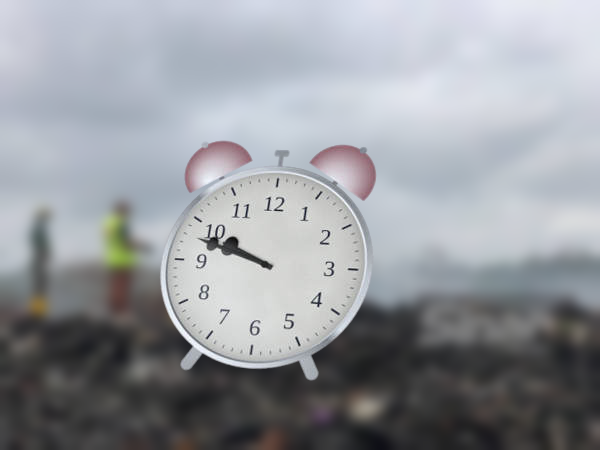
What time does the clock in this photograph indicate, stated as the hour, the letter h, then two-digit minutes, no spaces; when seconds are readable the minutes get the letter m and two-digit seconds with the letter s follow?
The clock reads 9h48
